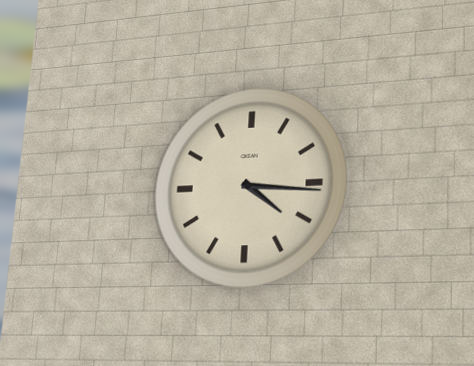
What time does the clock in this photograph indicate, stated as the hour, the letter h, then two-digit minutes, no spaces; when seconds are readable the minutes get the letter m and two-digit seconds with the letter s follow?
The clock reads 4h16
